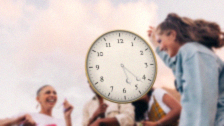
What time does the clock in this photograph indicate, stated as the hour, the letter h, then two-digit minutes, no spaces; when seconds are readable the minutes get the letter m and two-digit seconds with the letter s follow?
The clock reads 5h22
